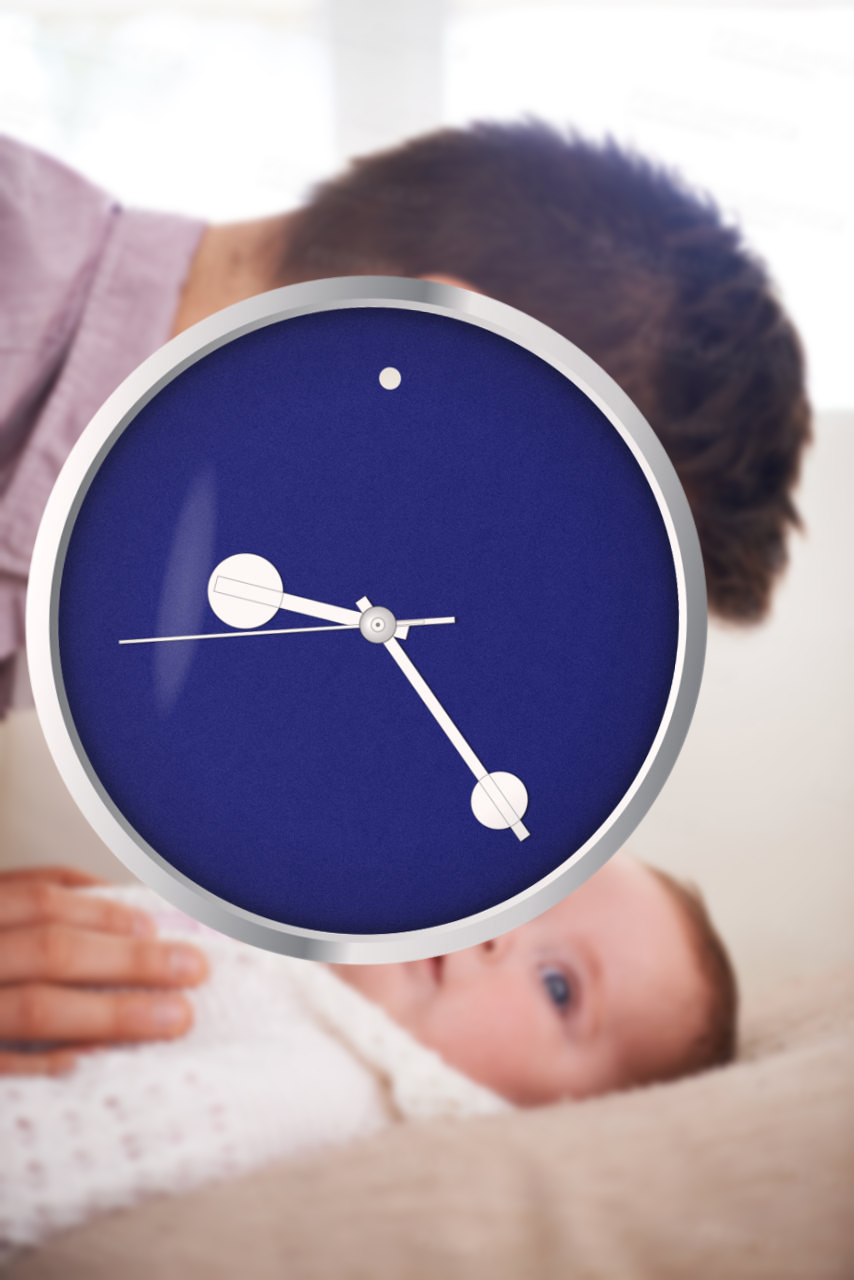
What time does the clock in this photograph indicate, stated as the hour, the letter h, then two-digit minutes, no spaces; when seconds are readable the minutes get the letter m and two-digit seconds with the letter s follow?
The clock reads 9h23m44s
